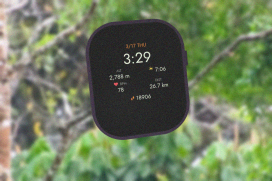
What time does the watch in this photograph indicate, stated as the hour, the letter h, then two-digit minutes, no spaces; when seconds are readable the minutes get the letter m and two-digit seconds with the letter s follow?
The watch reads 3h29
